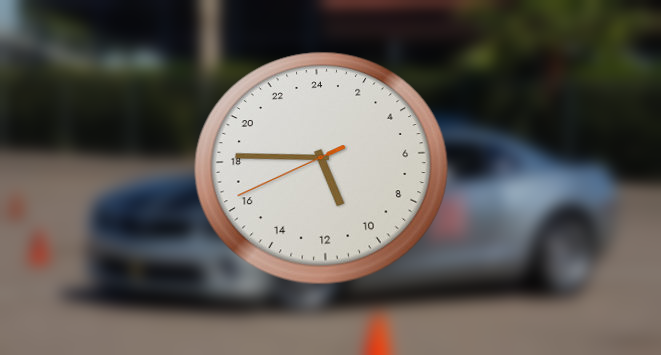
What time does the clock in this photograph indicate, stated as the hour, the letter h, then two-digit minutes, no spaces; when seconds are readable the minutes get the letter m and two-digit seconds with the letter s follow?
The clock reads 10h45m41s
